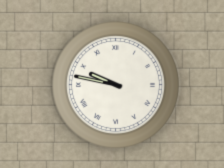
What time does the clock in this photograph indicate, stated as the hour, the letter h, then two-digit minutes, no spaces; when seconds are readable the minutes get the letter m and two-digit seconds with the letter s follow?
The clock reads 9h47
